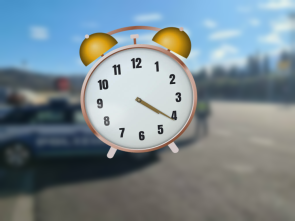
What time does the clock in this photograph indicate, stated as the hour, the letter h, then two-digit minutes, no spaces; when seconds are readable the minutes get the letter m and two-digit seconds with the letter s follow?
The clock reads 4h21
